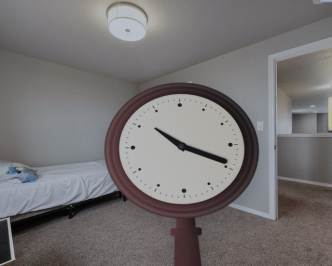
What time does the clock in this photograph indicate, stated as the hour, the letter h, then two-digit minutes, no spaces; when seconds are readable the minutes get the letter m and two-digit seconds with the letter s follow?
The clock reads 10h19
